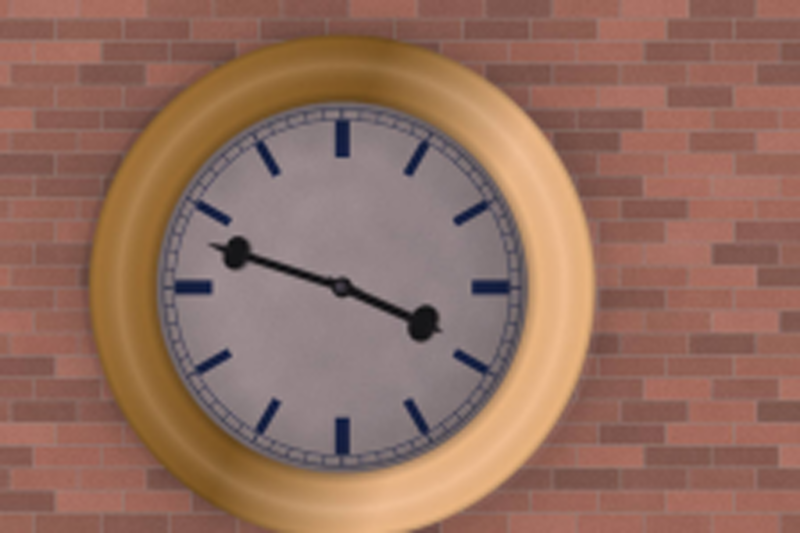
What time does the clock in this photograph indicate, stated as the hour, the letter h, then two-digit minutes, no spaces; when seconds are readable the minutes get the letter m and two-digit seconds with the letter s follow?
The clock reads 3h48
